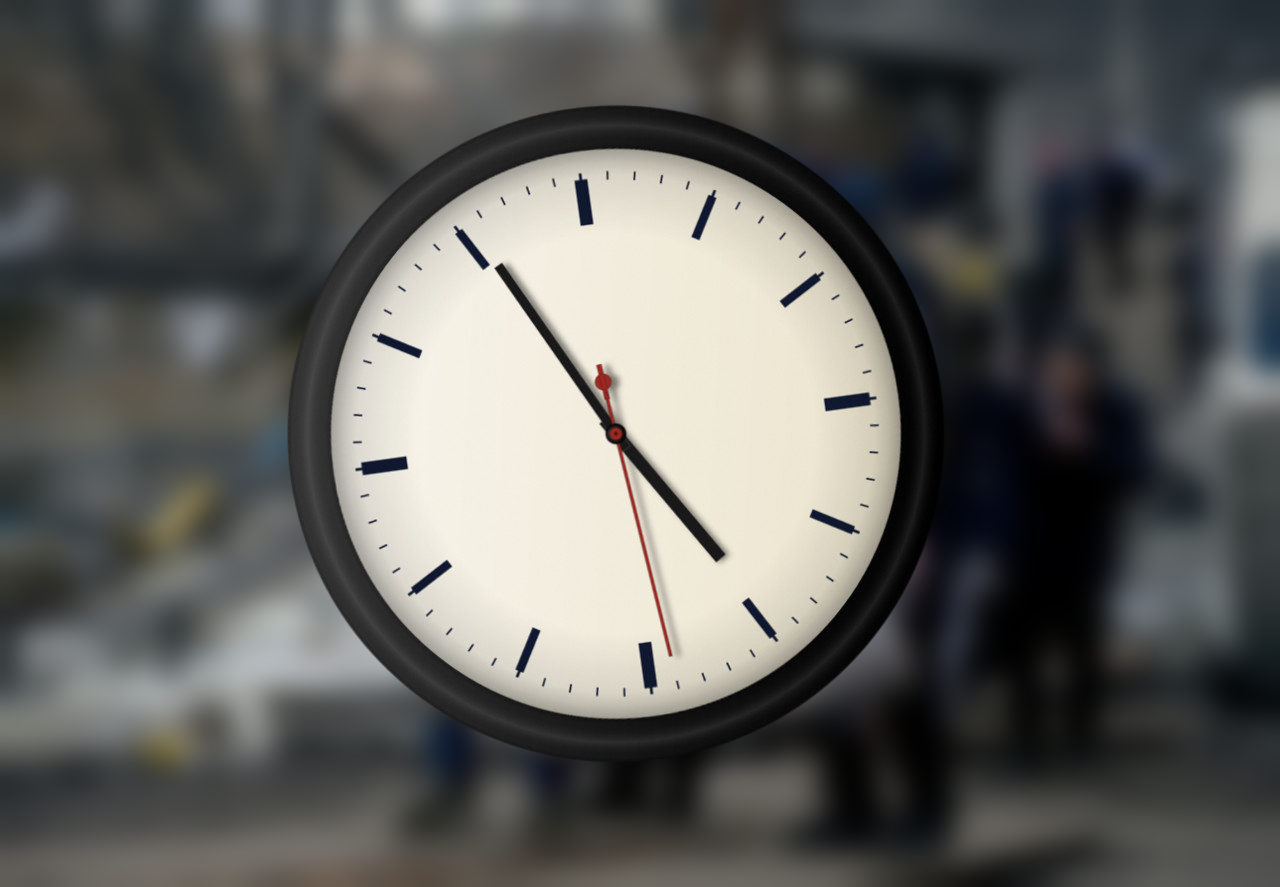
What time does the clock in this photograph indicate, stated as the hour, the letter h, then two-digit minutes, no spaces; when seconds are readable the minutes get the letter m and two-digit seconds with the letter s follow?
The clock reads 4h55m29s
